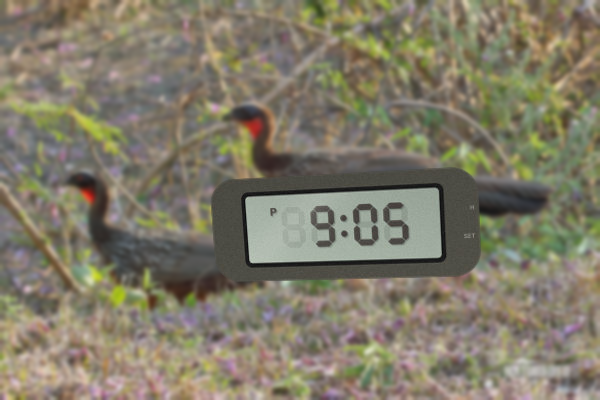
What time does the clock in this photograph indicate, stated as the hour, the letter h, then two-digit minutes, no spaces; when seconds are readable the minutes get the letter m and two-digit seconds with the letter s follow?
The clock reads 9h05
